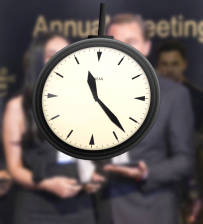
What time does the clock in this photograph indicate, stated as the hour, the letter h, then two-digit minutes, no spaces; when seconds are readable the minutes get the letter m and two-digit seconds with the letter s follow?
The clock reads 11h23
